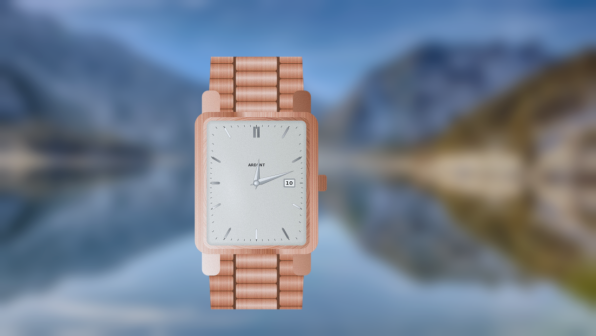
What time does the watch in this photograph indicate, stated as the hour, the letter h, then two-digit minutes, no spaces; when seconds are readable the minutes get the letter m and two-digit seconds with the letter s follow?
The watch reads 12h12
